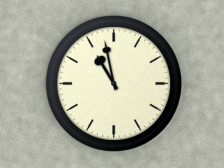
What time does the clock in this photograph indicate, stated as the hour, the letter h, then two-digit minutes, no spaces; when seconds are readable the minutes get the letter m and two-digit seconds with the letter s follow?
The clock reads 10h58
